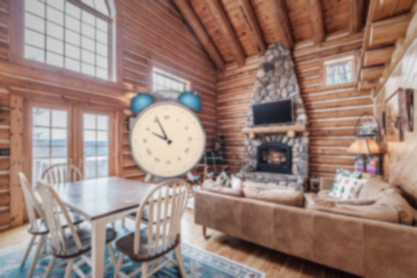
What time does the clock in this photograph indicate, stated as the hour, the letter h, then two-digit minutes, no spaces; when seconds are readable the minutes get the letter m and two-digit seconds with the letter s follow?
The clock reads 9h56
